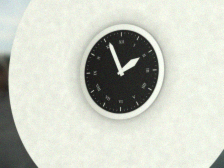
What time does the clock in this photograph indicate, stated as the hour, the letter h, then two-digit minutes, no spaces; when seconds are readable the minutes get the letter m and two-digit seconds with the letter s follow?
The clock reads 1h56
